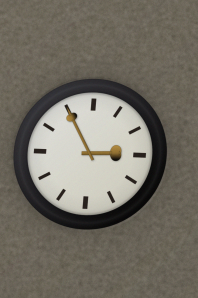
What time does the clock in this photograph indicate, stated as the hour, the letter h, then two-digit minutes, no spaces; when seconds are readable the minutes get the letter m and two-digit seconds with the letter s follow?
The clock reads 2h55
